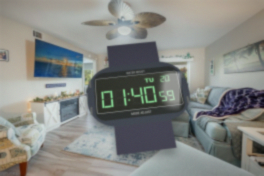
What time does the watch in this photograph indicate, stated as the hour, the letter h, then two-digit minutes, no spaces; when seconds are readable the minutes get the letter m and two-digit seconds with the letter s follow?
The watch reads 1h40m59s
